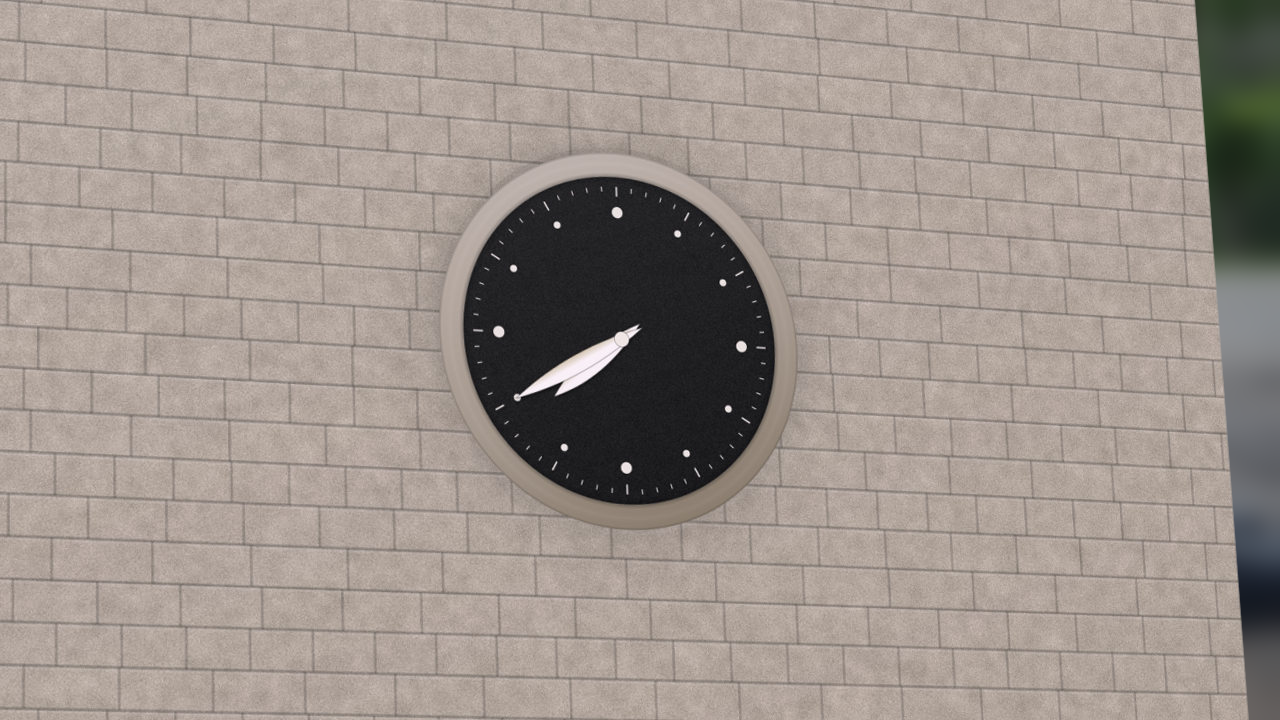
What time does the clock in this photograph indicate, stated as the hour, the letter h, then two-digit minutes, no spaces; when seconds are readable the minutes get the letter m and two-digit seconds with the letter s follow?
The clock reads 7h40
